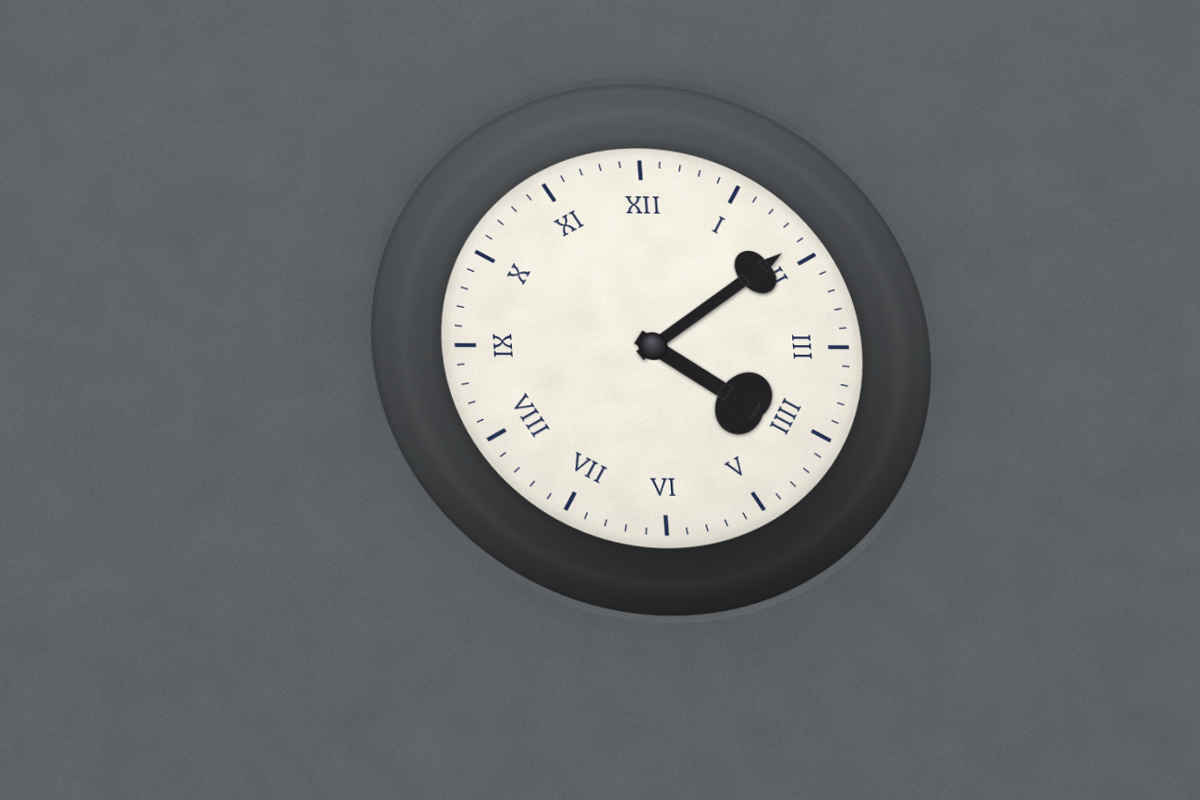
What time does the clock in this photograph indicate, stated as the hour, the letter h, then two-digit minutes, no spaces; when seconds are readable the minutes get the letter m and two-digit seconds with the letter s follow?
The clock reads 4h09
